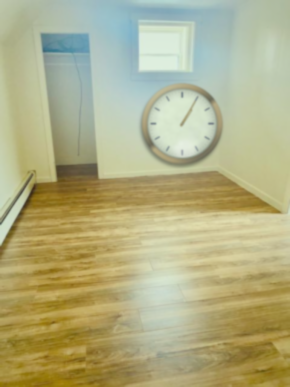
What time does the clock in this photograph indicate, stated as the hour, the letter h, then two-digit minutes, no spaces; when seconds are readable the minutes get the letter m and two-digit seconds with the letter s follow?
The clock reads 1h05
